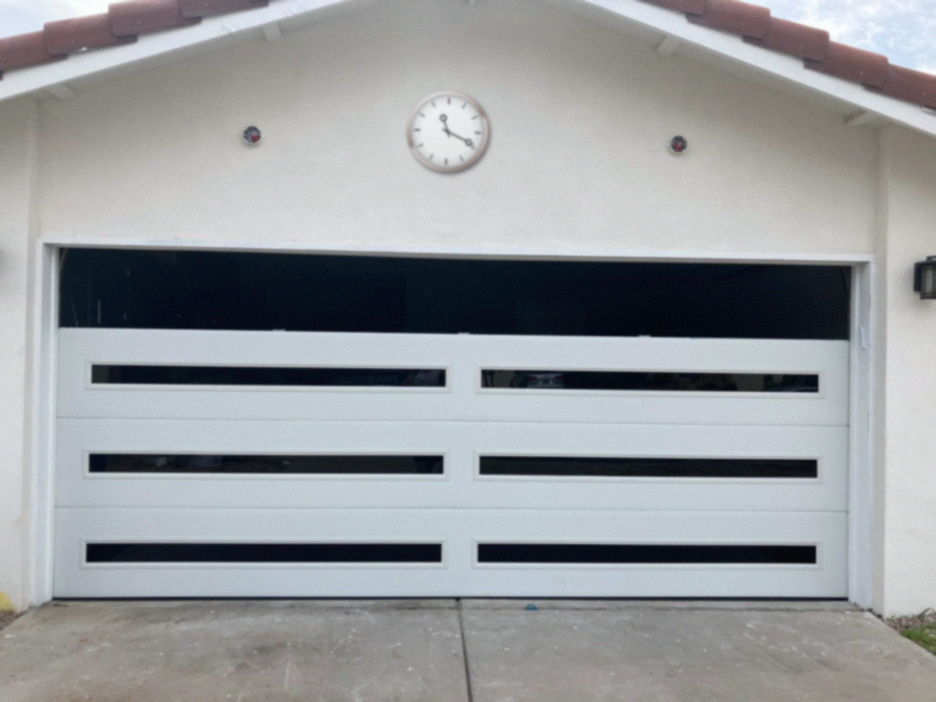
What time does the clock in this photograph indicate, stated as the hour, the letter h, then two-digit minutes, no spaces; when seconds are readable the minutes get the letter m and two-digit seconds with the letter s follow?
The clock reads 11h19
